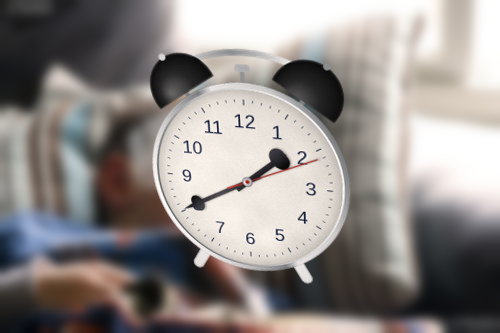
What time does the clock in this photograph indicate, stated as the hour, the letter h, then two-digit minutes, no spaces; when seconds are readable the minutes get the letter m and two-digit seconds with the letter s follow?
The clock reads 1h40m11s
